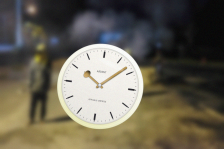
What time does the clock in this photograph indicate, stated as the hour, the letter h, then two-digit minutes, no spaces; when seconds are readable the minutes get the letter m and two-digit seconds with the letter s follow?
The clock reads 10h08
